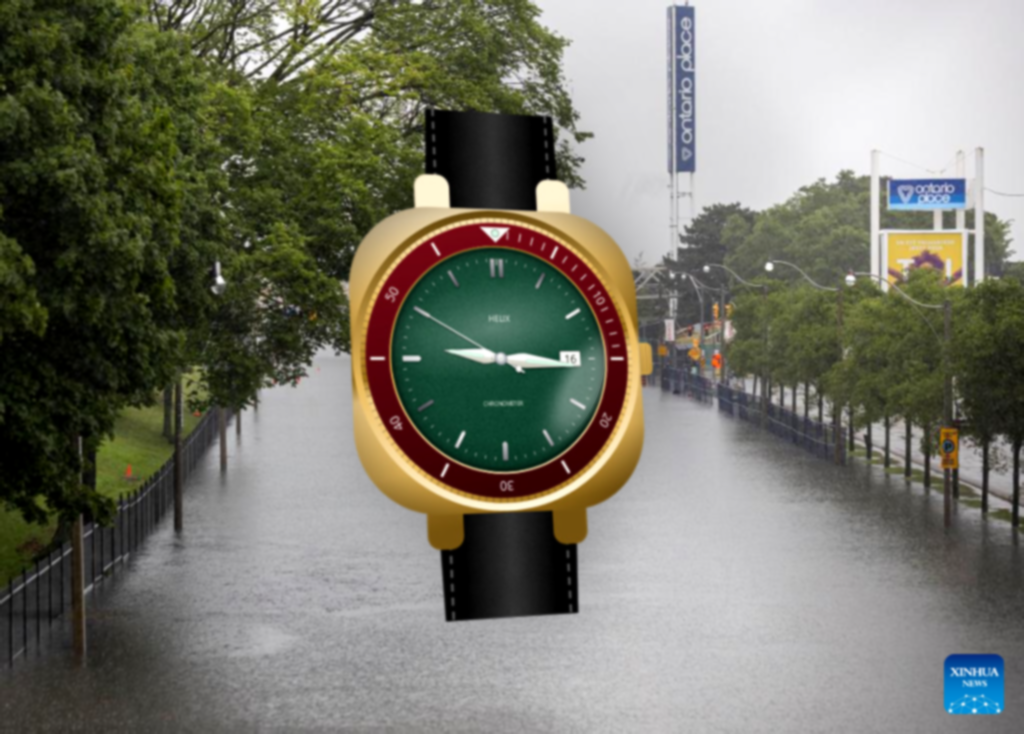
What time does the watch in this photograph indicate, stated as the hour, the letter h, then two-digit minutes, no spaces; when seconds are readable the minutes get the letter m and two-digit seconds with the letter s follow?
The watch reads 9h15m50s
